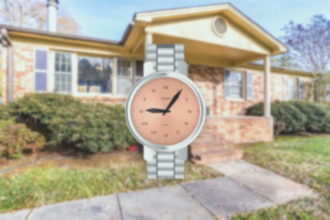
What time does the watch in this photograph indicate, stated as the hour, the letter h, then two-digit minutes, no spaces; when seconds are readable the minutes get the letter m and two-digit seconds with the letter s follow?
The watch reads 9h06
